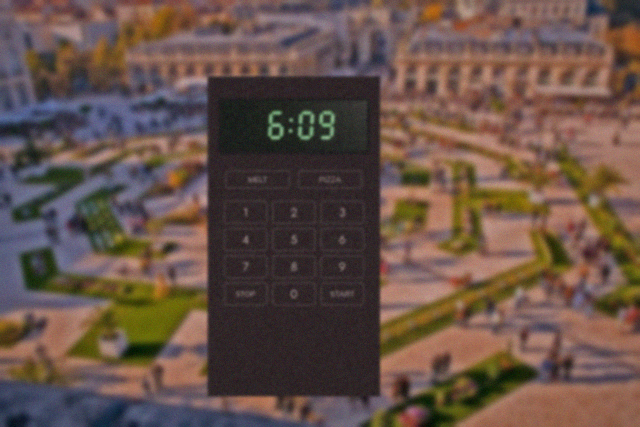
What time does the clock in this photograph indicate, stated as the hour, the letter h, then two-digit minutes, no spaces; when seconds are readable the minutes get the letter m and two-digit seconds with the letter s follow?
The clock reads 6h09
